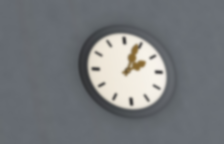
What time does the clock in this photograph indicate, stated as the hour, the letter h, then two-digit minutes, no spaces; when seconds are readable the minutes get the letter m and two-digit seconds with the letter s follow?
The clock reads 2h04
